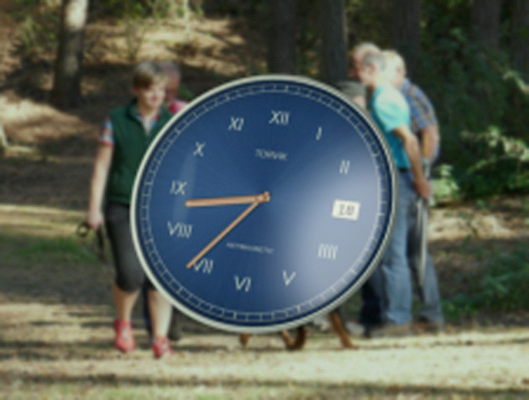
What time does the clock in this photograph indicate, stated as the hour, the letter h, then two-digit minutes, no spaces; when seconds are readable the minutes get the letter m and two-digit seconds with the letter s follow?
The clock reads 8h36
